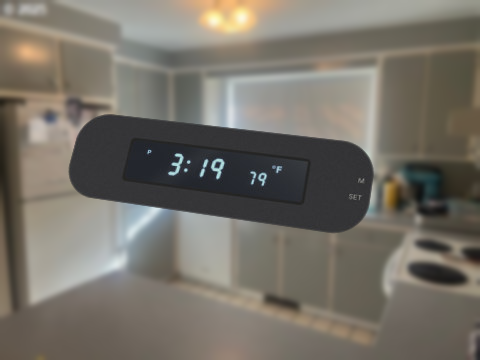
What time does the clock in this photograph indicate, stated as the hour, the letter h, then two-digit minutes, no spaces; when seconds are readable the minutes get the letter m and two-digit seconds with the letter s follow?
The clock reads 3h19
